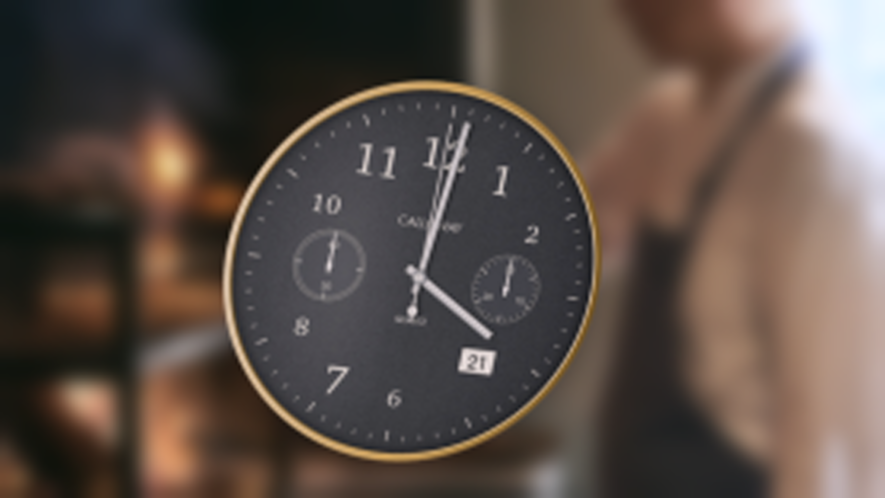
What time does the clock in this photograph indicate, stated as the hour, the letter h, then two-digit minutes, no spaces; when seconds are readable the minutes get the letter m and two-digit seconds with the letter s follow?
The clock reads 4h01
